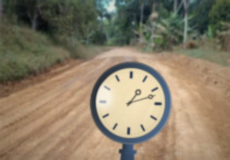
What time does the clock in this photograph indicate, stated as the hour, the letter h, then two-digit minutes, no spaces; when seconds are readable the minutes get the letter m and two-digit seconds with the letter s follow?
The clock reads 1h12
